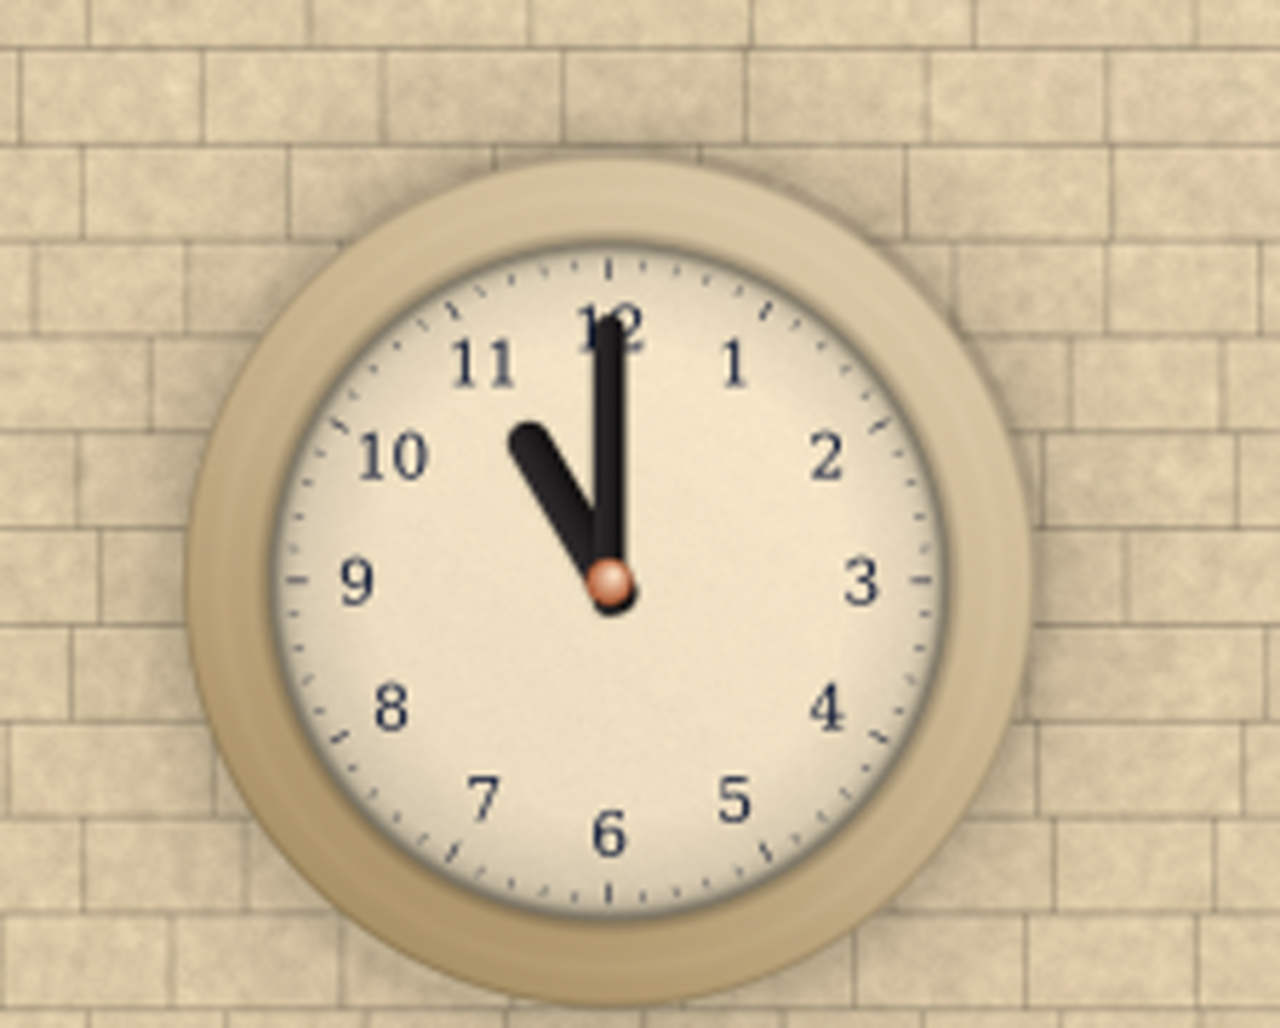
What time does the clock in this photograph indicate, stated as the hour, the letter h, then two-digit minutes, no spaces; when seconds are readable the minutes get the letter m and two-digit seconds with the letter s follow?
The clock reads 11h00
